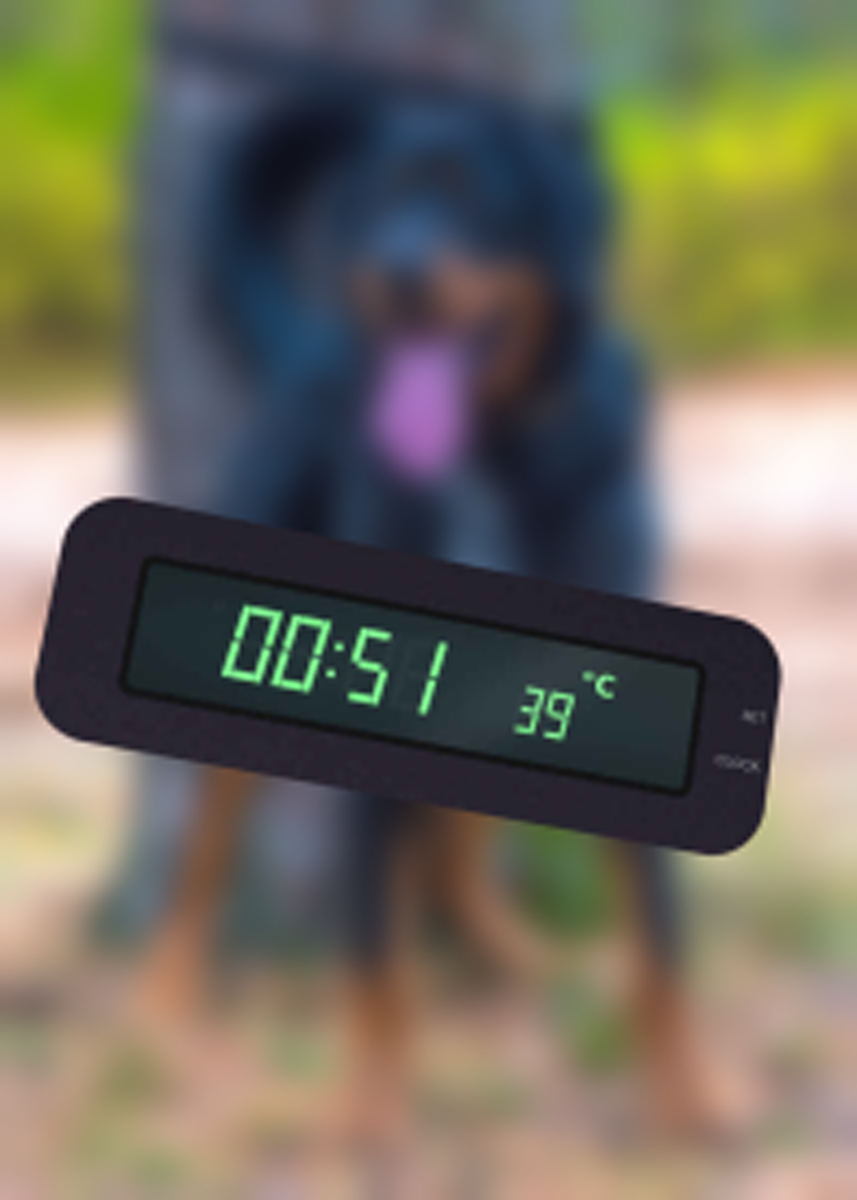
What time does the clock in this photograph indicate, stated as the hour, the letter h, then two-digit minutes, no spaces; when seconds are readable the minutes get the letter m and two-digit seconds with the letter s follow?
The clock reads 0h51
